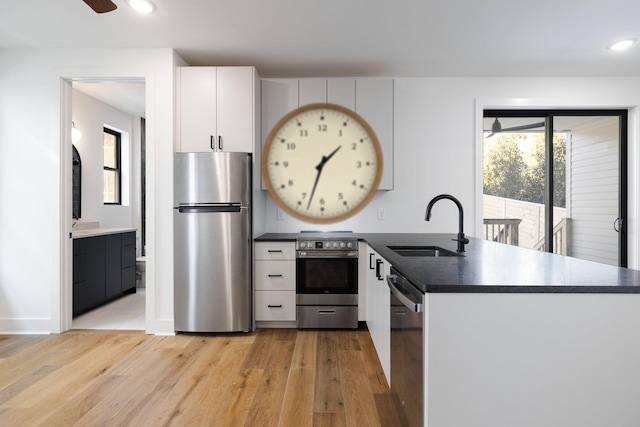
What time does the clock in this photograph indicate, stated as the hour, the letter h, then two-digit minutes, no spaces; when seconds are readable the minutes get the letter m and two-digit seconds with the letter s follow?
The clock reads 1h33
